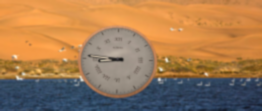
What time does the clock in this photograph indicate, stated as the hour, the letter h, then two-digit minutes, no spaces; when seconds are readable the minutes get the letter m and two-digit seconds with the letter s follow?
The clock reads 8h46
